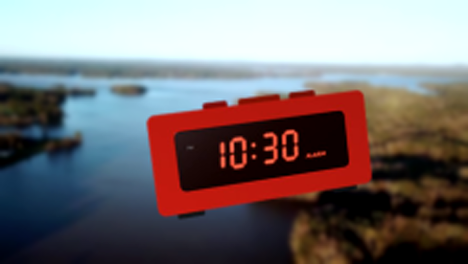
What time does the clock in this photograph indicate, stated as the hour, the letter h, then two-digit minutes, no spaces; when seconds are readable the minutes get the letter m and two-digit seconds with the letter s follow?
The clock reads 10h30
